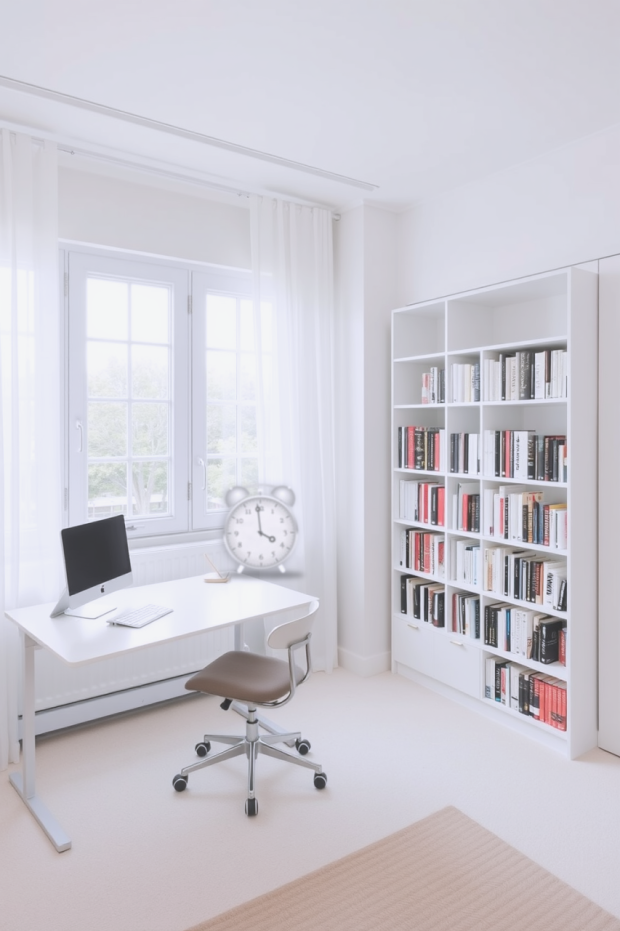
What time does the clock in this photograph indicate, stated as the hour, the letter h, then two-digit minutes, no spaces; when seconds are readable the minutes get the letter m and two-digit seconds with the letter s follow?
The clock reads 3h59
